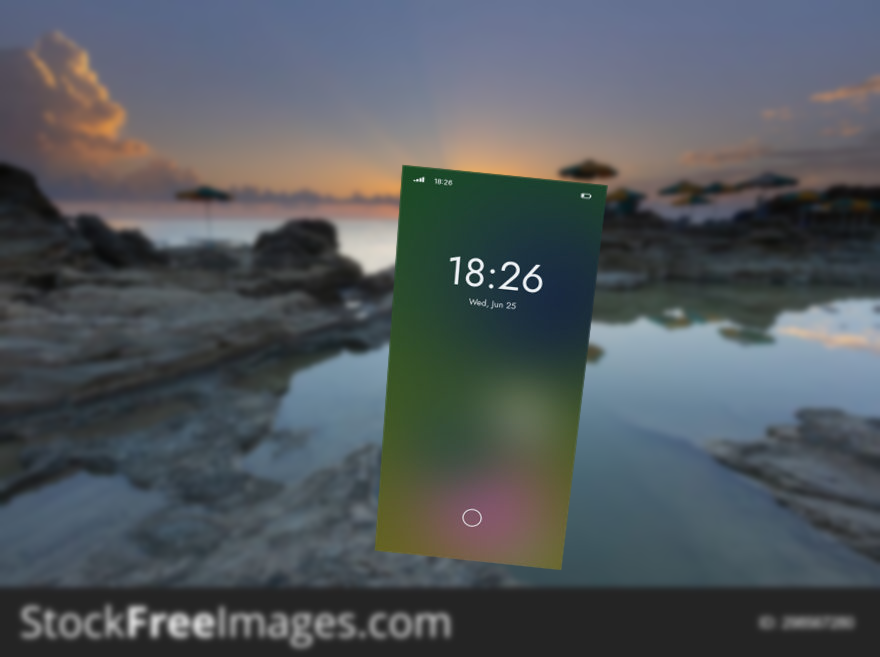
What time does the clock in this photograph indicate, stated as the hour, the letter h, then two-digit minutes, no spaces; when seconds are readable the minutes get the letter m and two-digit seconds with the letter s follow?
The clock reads 18h26
